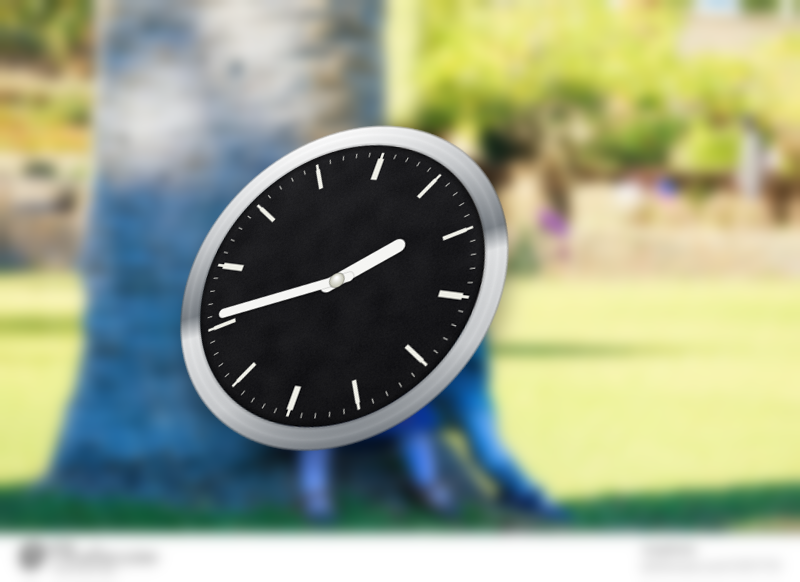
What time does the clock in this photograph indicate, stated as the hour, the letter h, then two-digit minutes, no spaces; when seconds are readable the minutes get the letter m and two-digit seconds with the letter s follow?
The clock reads 1h41
